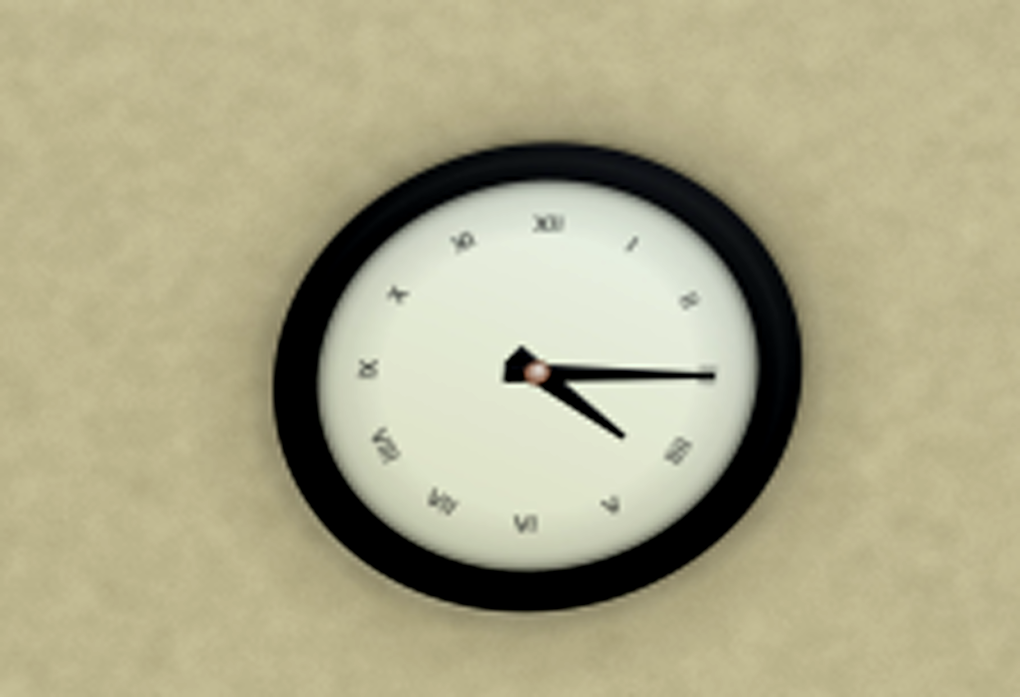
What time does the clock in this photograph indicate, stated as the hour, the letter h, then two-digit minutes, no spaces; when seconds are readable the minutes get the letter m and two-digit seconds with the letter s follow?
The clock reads 4h15
